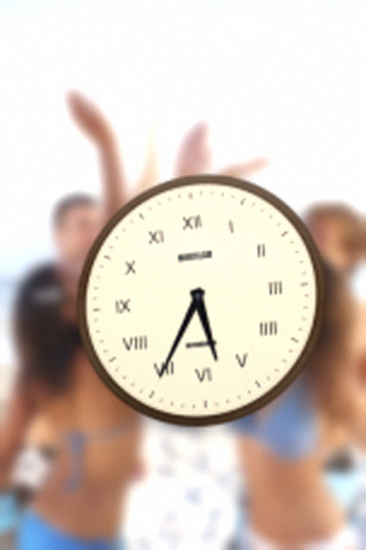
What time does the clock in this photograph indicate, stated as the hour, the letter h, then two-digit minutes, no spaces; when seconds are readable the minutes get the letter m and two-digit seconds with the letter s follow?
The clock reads 5h35
